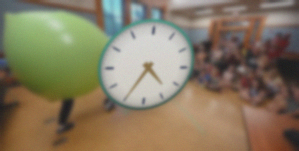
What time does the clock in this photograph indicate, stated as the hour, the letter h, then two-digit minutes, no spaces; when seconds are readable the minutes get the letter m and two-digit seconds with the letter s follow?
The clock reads 4h35
